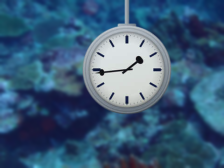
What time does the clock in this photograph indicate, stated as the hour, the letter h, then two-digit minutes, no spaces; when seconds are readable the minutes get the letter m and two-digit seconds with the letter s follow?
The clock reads 1h44
